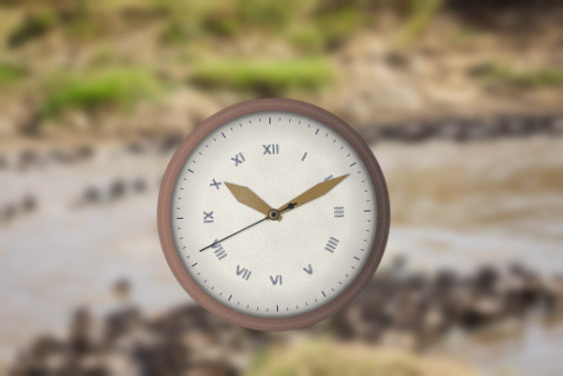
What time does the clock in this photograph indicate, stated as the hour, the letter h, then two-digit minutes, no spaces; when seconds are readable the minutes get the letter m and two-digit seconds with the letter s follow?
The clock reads 10h10m41s
